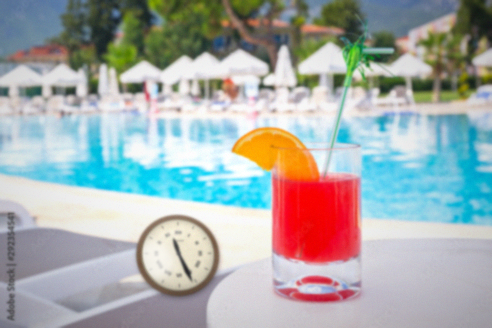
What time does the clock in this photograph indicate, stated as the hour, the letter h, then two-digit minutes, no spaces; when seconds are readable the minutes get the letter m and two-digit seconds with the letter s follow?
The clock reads 11h26
